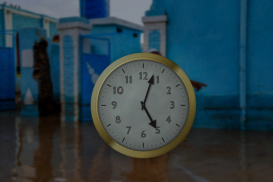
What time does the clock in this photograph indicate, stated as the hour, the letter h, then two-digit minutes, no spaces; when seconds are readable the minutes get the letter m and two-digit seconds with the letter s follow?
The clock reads 5h03
